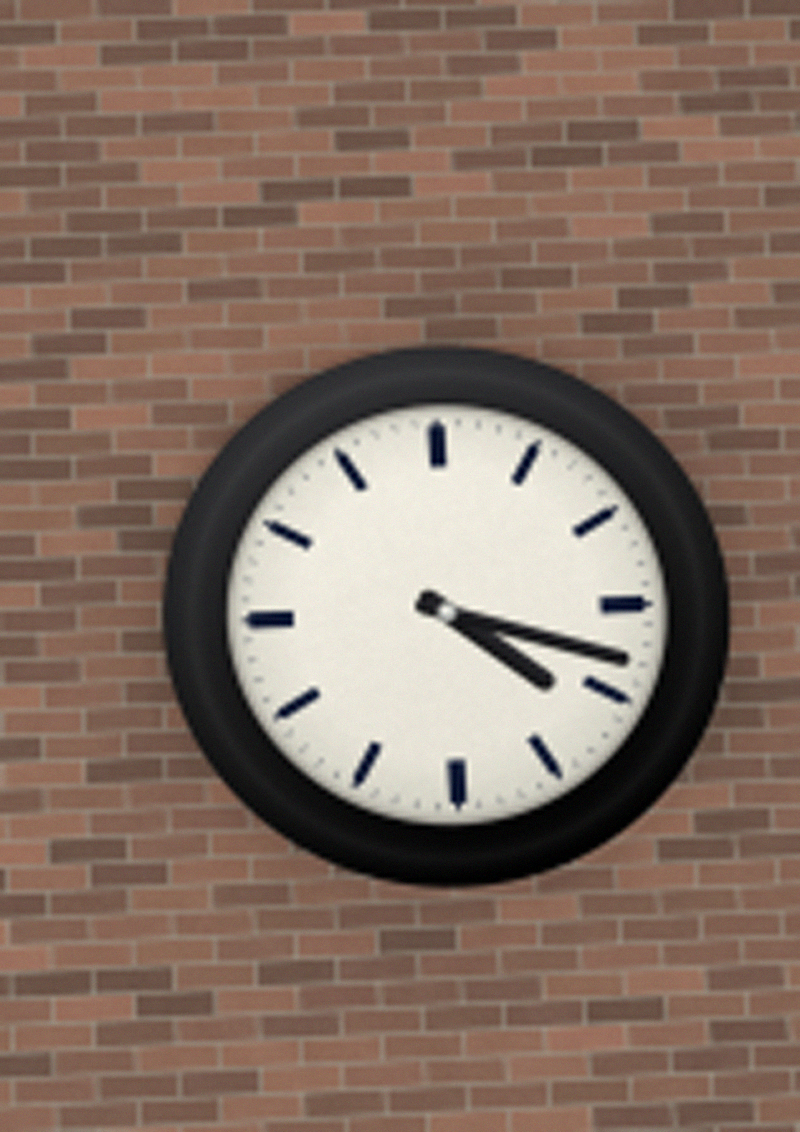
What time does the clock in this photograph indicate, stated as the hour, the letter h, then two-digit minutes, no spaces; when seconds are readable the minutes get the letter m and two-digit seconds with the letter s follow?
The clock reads 4h18
